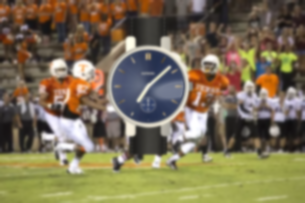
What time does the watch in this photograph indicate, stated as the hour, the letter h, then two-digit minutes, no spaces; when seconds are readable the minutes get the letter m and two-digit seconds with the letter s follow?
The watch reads 7h08
